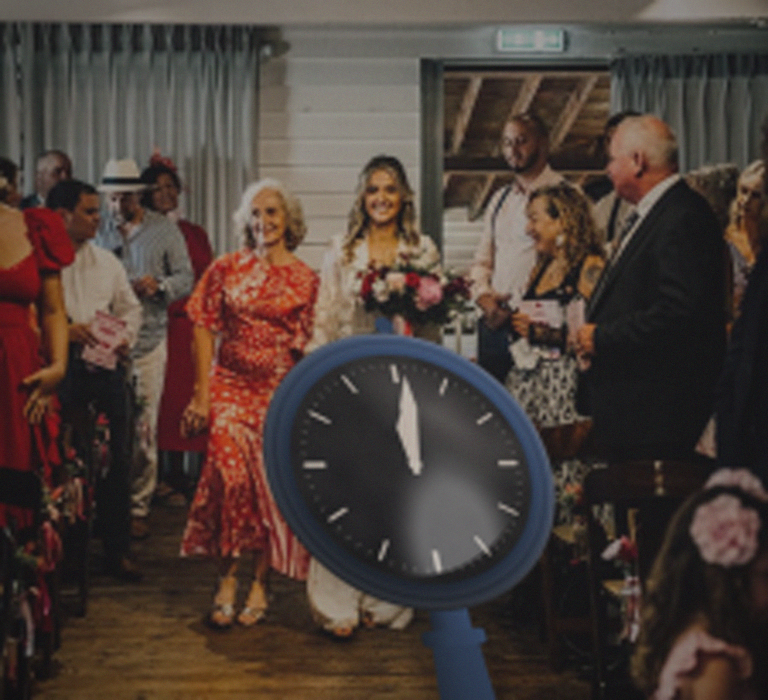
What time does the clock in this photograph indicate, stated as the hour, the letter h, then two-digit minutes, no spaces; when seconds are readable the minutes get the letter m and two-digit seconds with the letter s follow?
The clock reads 12h01
